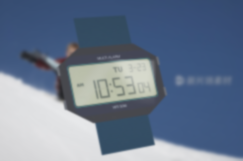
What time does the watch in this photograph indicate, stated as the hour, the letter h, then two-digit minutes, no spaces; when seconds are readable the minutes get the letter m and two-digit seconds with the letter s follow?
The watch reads 10h53
